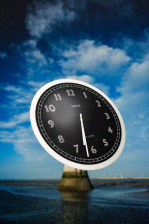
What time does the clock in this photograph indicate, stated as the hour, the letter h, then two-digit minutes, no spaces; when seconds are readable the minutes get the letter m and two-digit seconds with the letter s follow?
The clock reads 6h32
